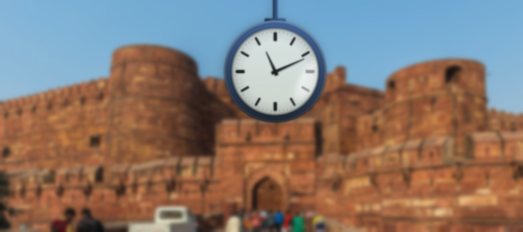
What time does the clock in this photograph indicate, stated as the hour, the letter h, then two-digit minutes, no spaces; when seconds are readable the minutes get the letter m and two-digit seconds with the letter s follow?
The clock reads 11h11
